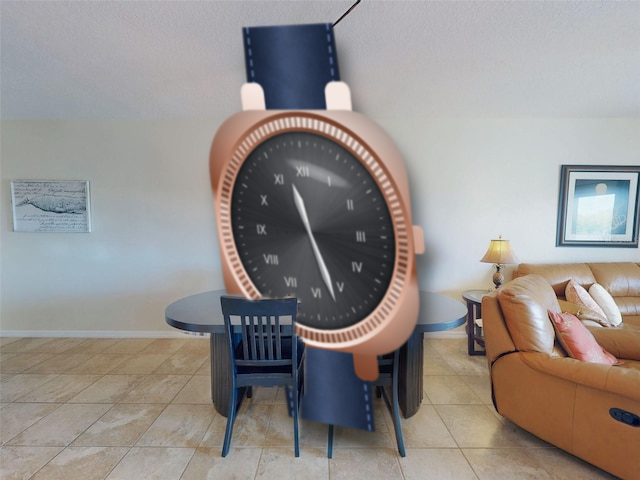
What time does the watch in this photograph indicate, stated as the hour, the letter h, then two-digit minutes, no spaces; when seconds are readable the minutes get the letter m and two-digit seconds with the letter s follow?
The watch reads 11h27
